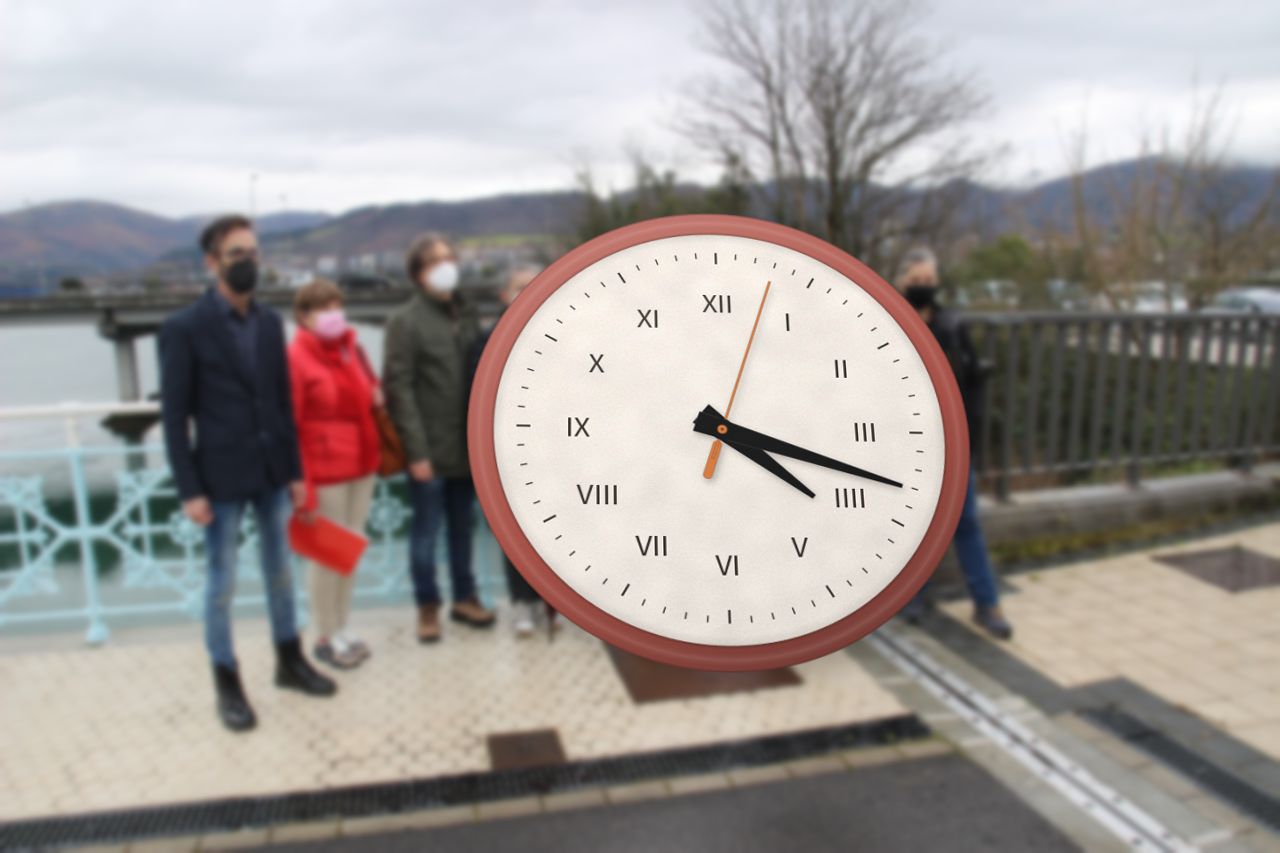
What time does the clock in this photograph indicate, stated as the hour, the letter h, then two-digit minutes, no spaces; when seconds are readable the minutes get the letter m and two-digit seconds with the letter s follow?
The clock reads 4h18m03s
